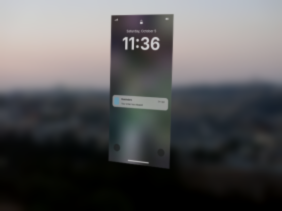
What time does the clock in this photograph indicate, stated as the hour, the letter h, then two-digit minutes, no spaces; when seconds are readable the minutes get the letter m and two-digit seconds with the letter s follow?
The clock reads 11h36
